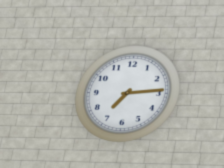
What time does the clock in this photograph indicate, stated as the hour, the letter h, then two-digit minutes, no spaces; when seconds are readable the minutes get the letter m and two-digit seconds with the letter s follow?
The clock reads 7h14
